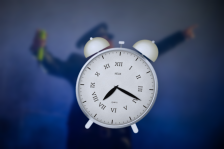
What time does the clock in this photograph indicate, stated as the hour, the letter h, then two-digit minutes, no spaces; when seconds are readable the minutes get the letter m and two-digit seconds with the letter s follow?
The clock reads 7h19
